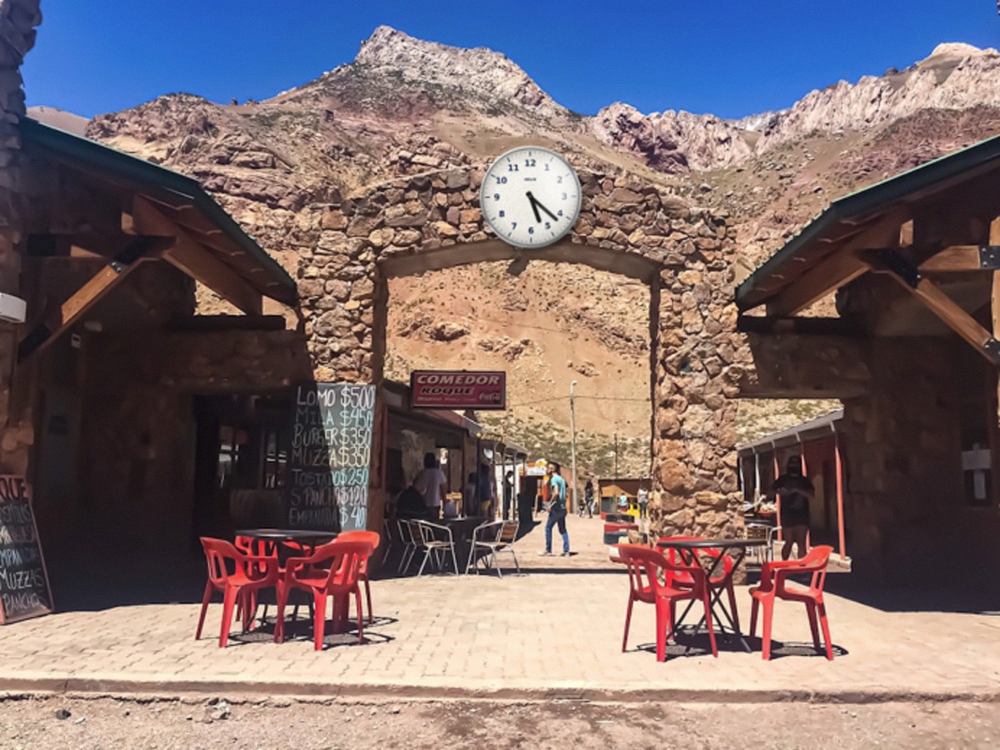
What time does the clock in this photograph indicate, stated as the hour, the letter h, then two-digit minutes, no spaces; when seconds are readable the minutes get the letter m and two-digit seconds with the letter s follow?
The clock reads 5h22
